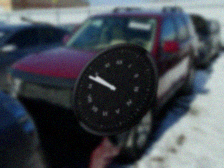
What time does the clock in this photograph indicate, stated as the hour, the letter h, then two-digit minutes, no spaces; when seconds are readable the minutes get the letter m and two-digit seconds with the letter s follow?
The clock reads 9h48
